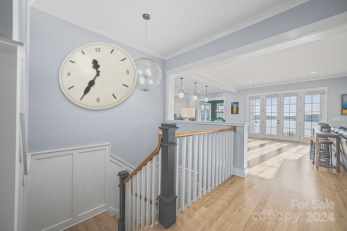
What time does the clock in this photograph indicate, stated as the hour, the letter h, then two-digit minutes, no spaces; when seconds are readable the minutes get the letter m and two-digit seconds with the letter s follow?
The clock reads 11h35
